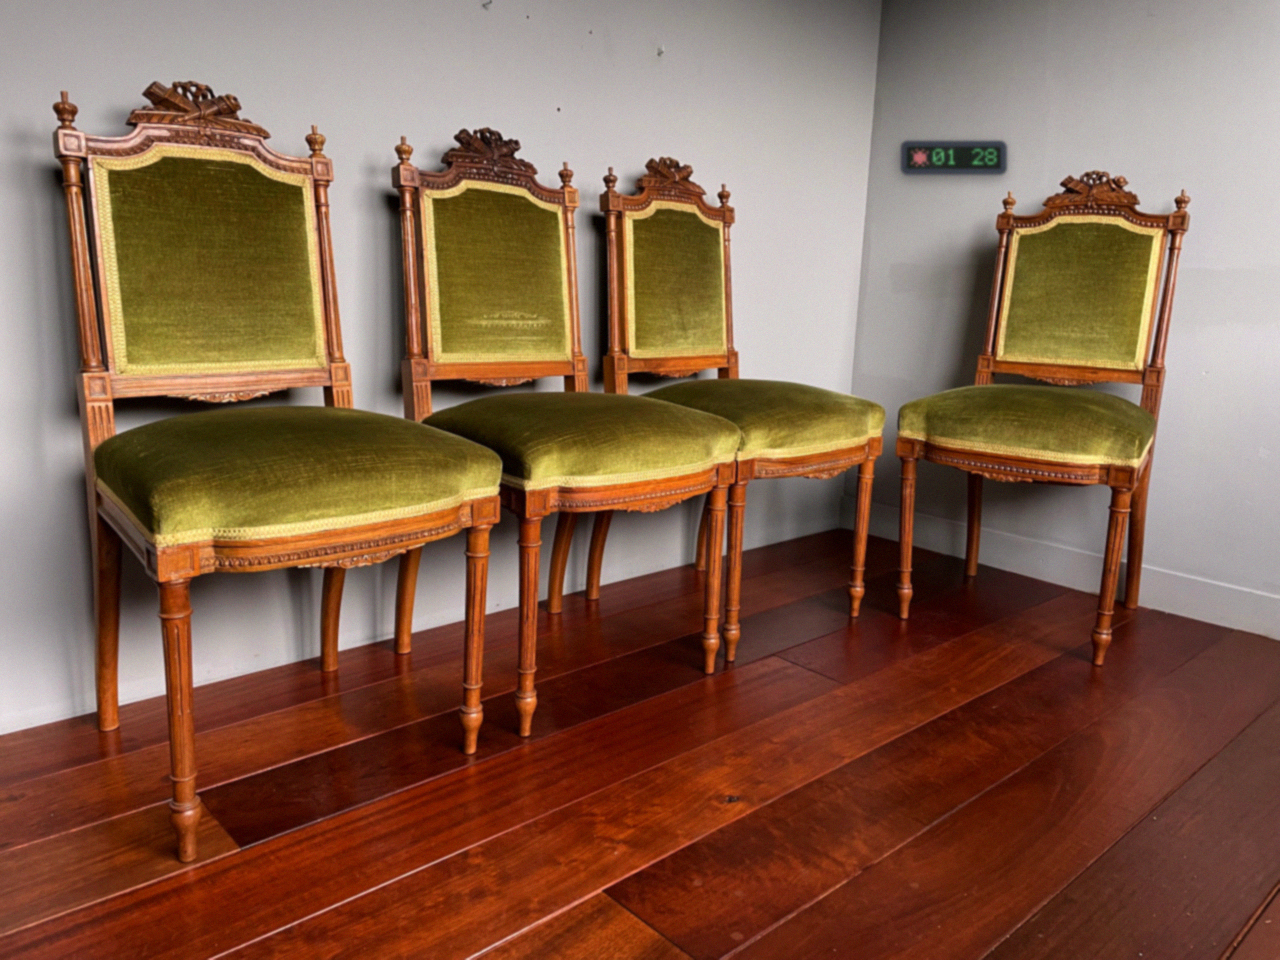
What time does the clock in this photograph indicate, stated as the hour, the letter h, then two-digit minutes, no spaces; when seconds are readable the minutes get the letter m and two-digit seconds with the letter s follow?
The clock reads 1h28
